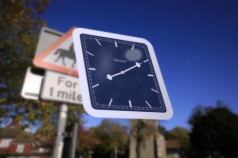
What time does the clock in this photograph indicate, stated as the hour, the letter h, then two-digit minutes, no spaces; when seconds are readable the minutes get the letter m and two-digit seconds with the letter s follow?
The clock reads 8h10
